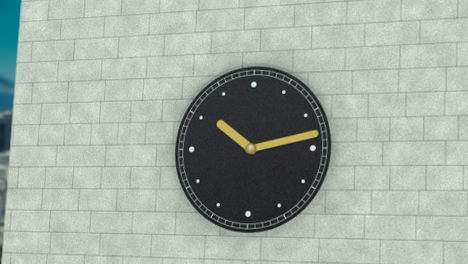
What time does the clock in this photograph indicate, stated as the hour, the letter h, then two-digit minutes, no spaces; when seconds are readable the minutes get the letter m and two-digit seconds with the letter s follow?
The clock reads 10h13
